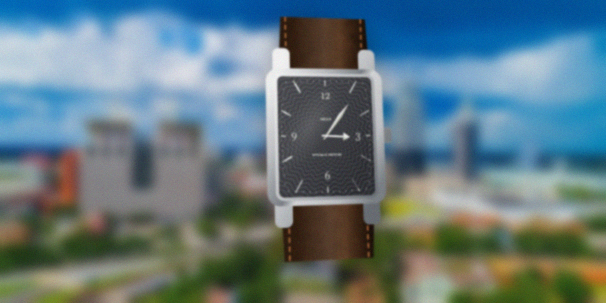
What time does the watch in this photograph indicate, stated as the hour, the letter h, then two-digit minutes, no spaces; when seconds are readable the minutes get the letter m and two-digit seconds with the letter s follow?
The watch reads 3h06
